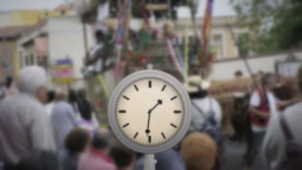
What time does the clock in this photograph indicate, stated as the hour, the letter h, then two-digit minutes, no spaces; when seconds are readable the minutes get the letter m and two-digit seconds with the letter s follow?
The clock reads 1h31
